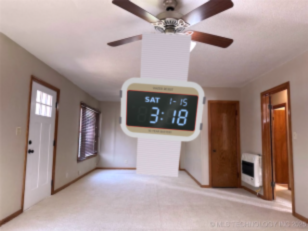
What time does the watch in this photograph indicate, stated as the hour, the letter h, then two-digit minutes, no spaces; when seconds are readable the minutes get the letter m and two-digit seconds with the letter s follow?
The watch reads 3h18
